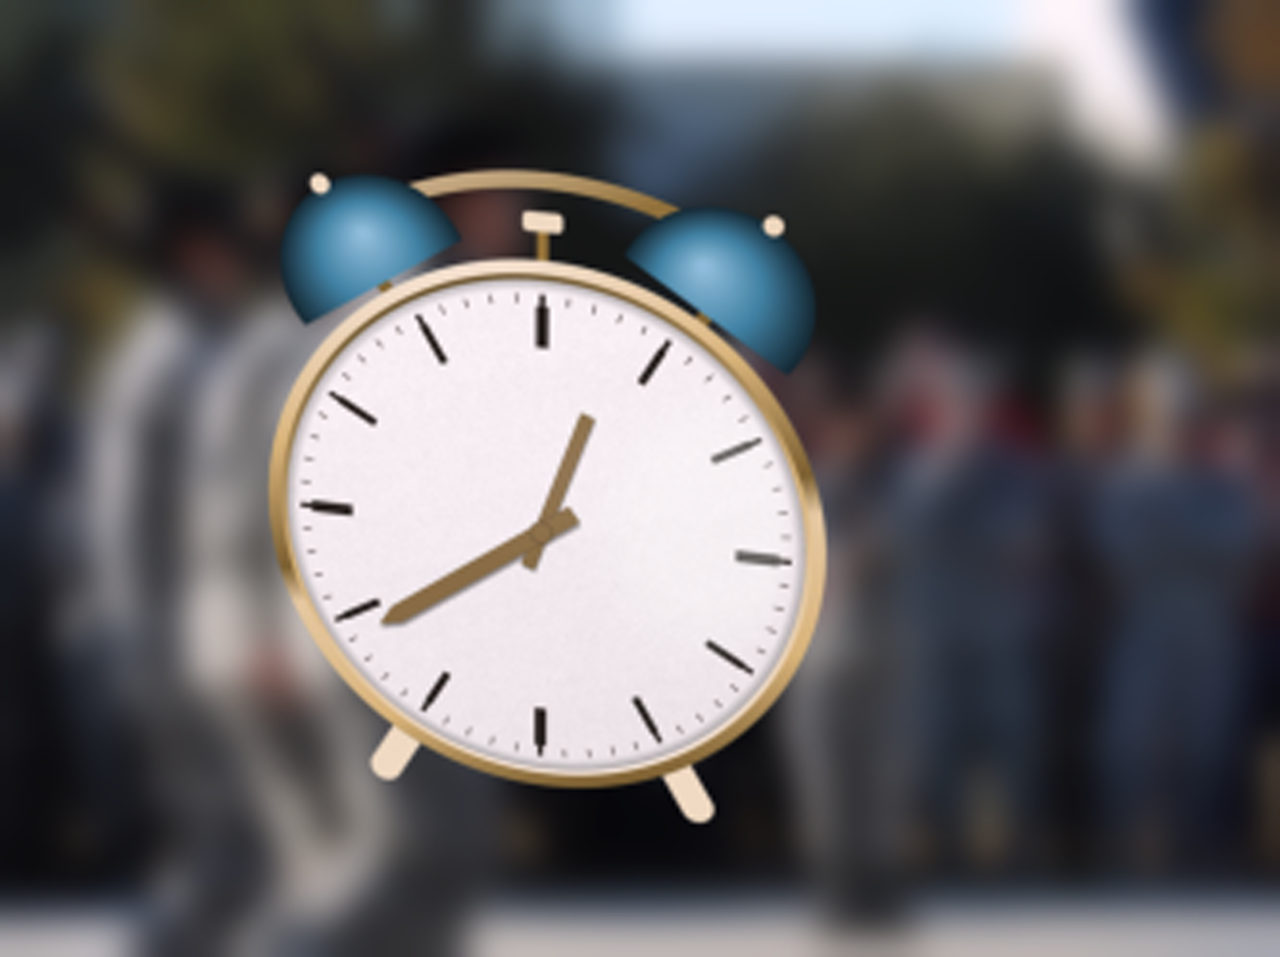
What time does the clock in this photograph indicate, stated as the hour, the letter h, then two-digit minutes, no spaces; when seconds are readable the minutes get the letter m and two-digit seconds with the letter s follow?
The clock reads 12h39
